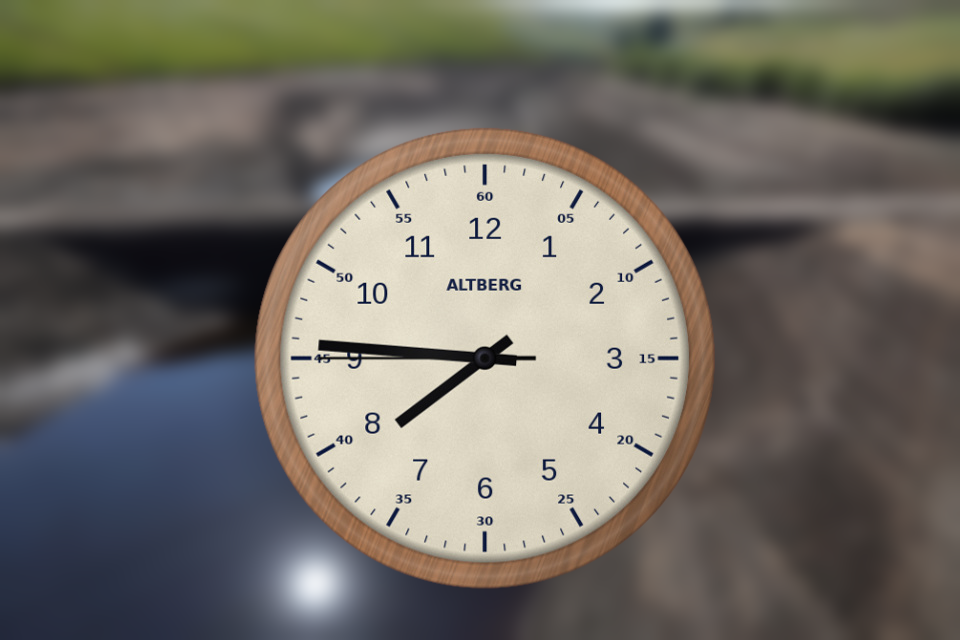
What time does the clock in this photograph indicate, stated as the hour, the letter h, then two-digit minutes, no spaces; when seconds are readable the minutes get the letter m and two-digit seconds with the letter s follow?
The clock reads 7h45m45s
